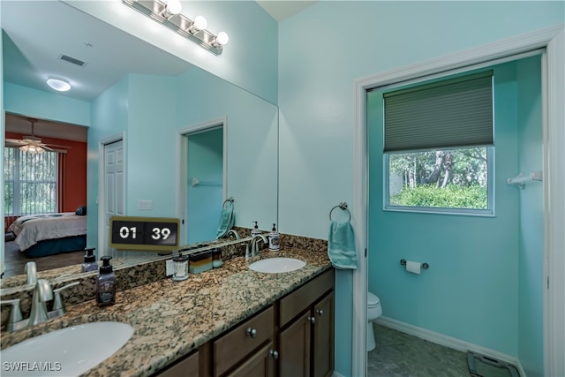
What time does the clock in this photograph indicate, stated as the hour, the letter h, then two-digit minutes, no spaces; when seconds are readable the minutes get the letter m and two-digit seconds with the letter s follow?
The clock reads 1h39
